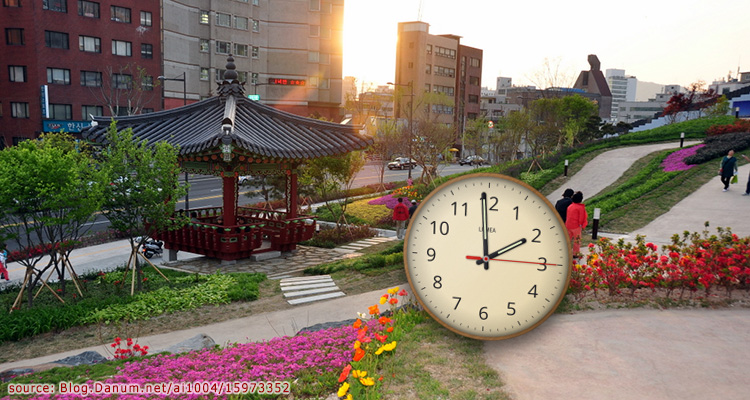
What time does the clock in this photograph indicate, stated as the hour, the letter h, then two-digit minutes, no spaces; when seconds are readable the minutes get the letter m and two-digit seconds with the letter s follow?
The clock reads 1h59m15s
